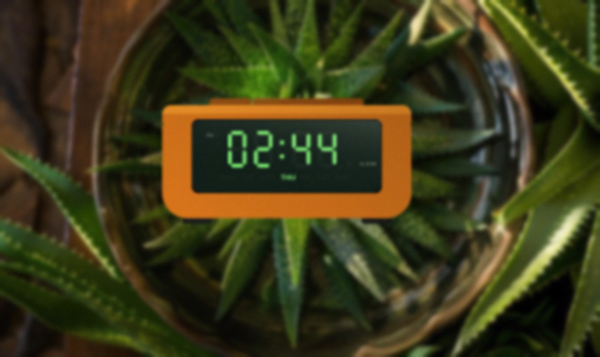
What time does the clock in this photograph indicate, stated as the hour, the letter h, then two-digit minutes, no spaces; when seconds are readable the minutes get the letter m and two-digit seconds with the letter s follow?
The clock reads 2h44
